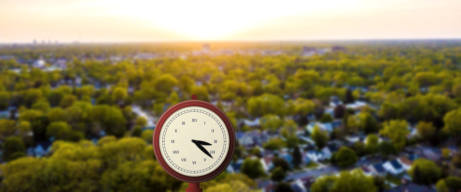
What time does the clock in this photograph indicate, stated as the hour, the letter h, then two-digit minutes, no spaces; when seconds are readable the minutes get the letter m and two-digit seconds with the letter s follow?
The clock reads 3h22
